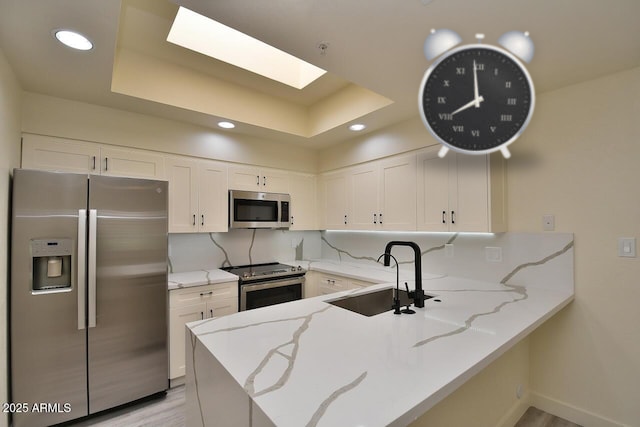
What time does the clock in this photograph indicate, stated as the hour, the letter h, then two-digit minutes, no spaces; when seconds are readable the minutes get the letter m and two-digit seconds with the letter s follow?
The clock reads 7h59
